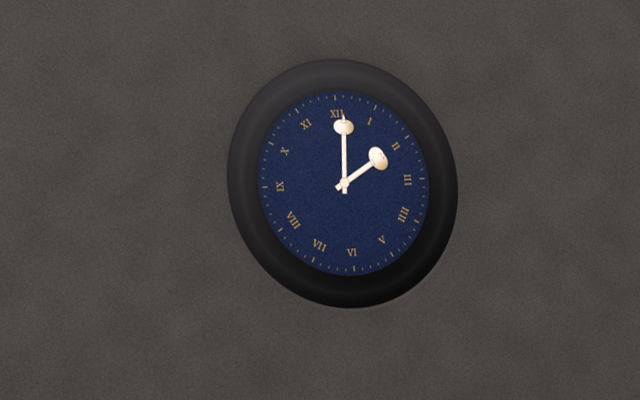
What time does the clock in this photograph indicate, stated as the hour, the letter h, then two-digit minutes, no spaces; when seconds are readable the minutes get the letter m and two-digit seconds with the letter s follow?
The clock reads 2h01
